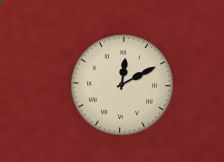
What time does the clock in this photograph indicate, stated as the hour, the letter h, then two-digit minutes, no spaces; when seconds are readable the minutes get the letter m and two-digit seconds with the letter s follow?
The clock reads 12h10
